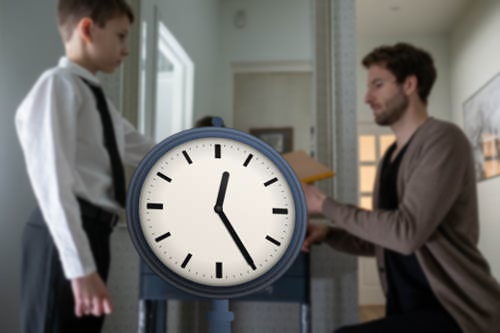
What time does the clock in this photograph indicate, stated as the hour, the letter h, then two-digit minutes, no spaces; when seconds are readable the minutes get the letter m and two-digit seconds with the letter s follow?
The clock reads 12h25
